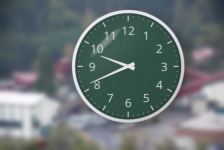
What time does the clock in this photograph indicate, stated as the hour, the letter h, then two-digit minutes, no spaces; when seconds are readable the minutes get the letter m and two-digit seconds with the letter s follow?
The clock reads 9h41
